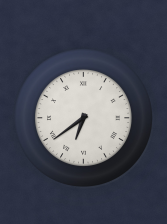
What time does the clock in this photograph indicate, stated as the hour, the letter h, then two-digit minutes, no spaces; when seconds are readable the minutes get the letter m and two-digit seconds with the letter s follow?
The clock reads 6h39
